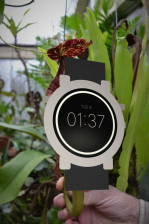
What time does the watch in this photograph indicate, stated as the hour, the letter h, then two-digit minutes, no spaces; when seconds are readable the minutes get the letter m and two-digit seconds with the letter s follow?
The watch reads 1h37
